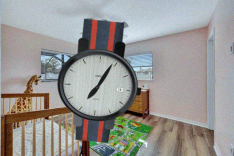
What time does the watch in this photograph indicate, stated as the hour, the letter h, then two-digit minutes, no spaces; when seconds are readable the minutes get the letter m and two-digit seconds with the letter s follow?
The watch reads 7h04
